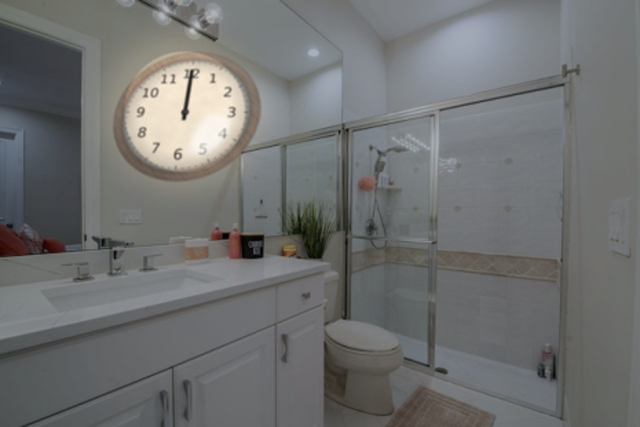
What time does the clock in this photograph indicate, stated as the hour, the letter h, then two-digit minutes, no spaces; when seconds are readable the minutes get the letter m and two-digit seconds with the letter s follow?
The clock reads 12h00
